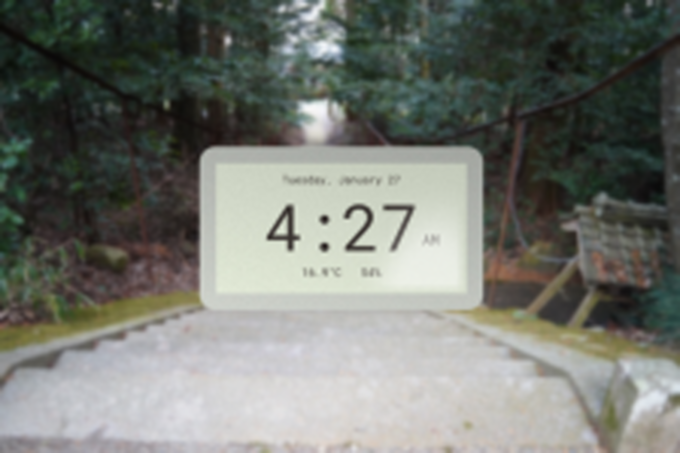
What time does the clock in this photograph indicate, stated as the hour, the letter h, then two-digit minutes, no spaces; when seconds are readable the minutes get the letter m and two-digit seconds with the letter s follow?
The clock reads 4h27
